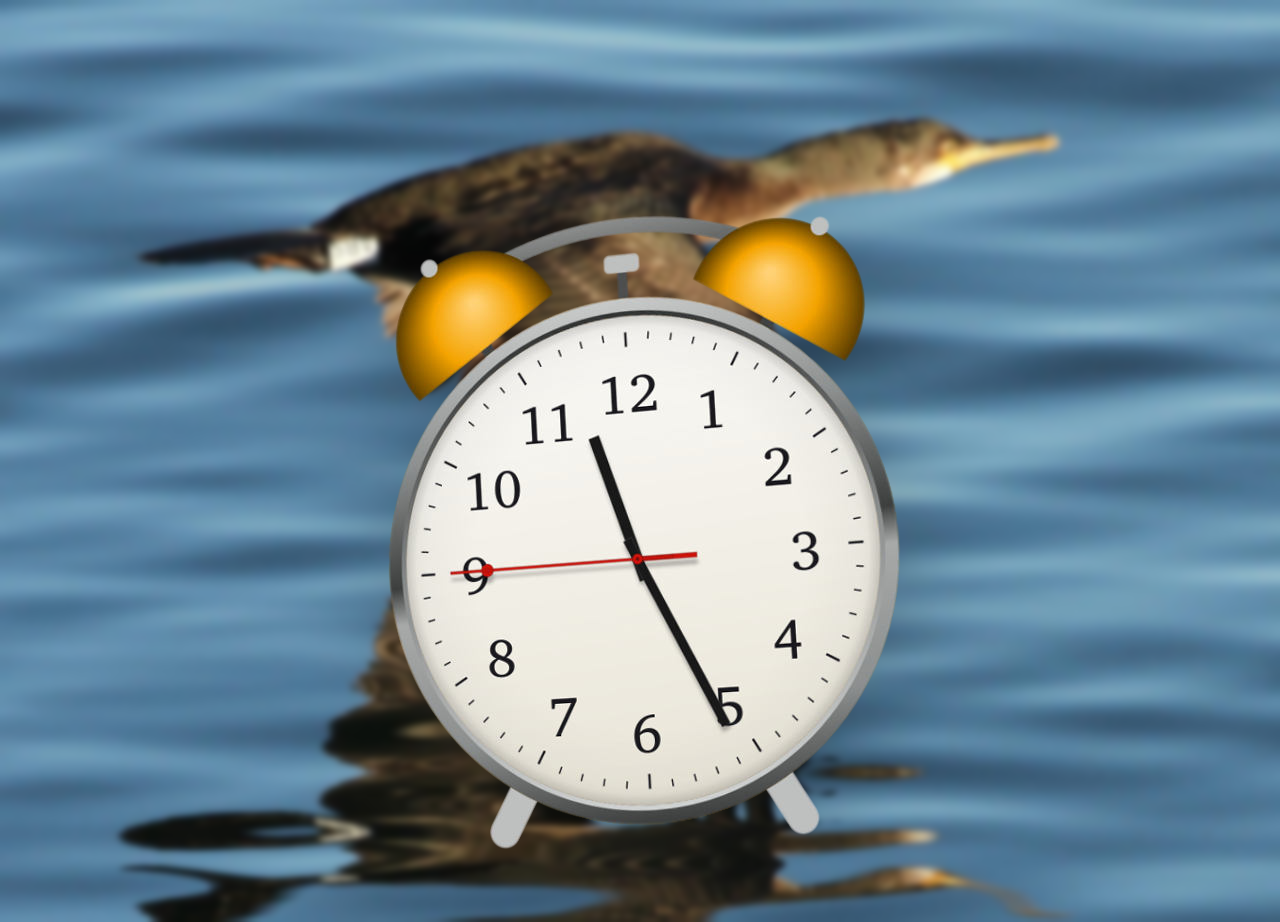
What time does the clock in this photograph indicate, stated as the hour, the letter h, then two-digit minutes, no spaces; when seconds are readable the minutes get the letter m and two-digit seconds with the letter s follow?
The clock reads 11h25m45s
